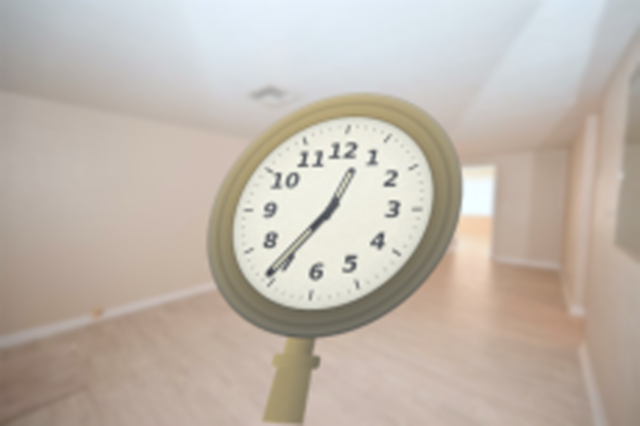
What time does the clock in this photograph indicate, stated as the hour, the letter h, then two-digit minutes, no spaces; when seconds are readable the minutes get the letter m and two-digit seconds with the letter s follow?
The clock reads 12h36
